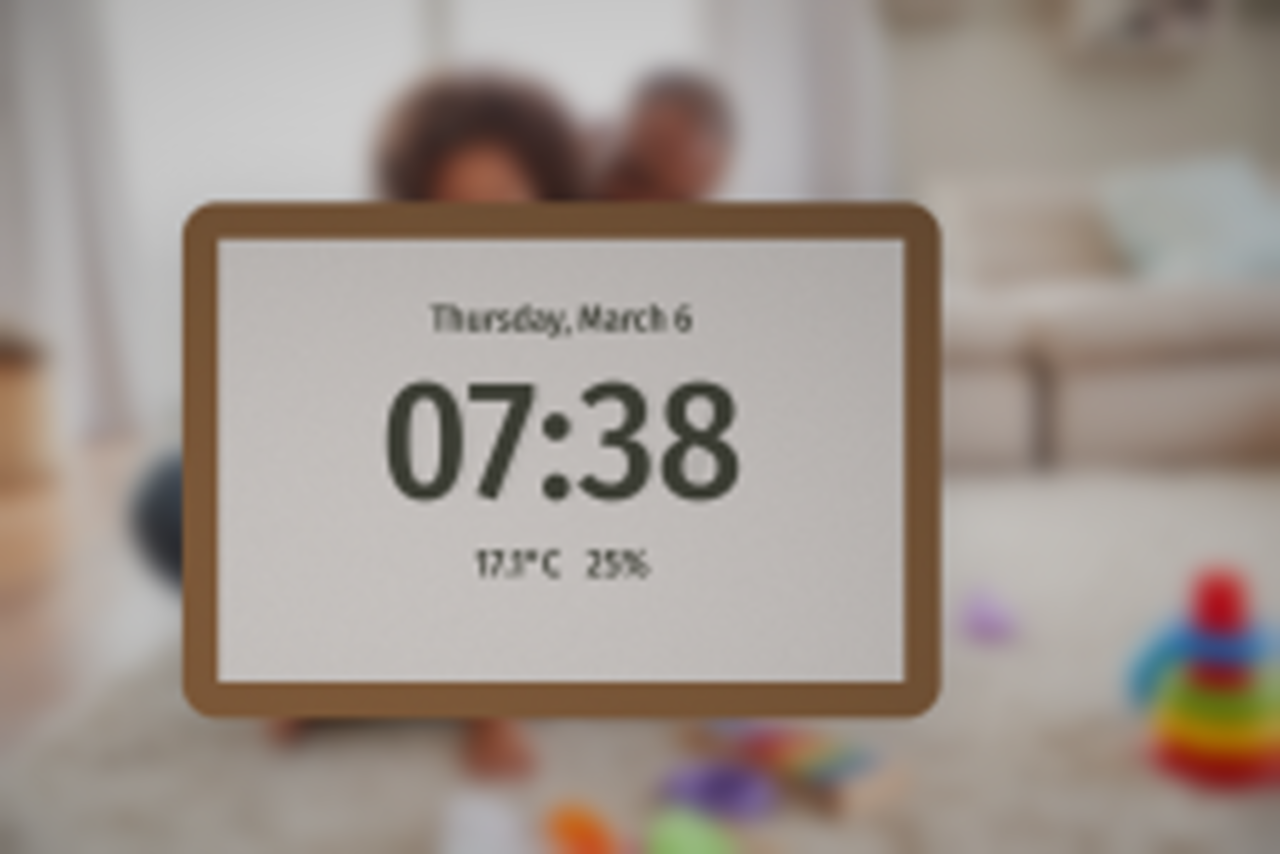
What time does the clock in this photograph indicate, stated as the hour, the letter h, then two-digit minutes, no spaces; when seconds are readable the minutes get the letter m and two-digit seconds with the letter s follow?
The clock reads 7h38
